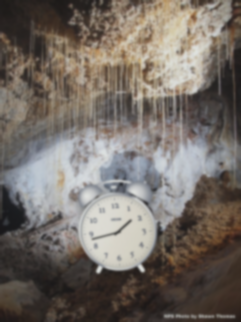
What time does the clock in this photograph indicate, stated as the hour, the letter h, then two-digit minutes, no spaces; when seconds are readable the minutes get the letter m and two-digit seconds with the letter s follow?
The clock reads 1h43
